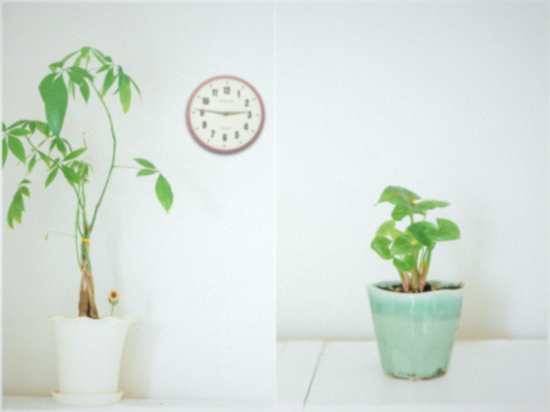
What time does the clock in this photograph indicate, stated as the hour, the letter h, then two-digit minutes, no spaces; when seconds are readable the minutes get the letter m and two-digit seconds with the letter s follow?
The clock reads 2h46
